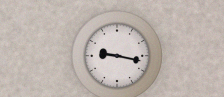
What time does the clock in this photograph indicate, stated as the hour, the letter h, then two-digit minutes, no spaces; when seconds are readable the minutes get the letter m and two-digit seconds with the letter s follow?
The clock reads 9h17
